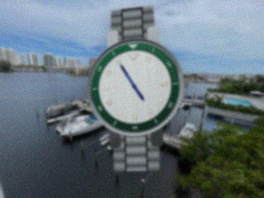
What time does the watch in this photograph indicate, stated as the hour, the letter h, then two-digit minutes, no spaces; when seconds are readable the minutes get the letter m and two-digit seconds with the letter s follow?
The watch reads 4h55
